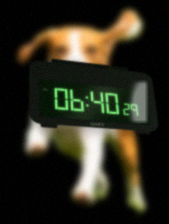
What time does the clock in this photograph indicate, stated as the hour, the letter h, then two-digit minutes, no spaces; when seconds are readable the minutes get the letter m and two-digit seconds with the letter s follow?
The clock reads 6h40m29s
